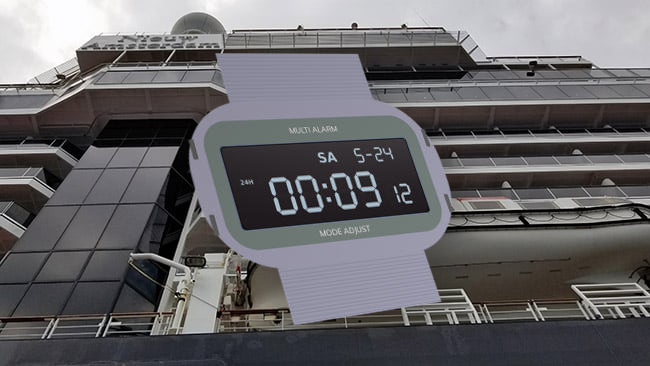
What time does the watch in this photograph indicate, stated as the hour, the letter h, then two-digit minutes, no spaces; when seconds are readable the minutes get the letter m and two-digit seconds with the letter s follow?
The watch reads 0h09m12s
